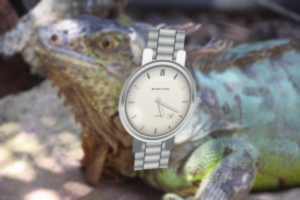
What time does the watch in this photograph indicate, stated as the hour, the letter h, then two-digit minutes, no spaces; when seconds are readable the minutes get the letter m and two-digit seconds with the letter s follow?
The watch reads 5h19
